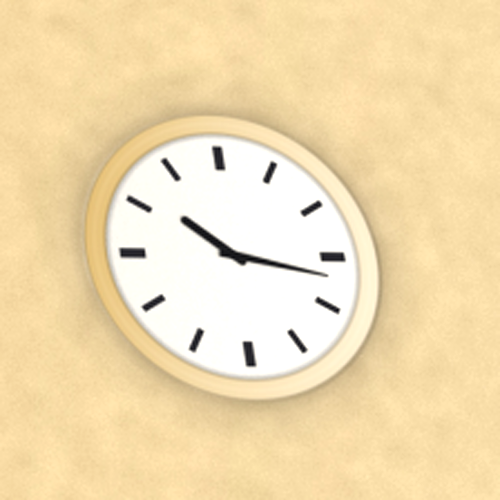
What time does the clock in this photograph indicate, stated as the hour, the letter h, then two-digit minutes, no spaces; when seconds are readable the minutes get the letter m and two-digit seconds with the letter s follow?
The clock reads 10h17
